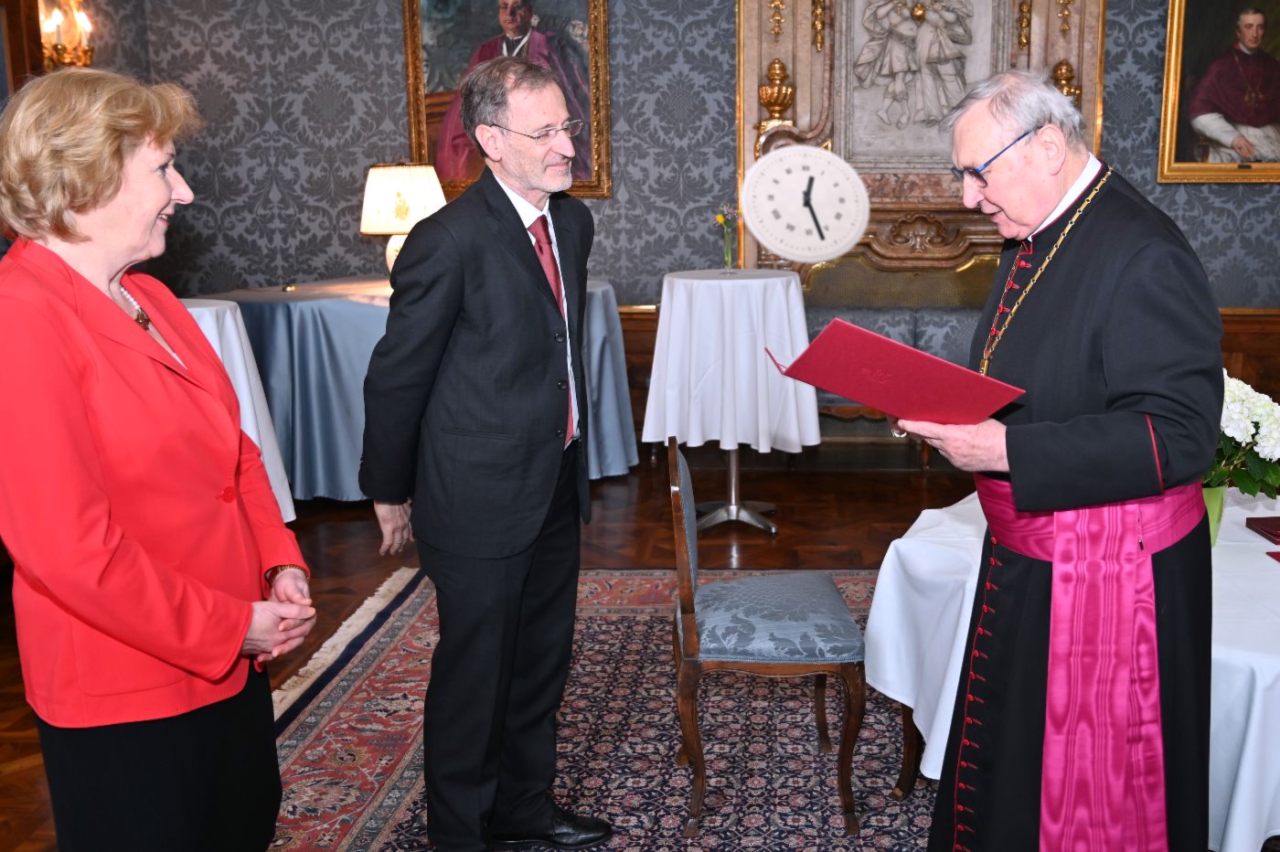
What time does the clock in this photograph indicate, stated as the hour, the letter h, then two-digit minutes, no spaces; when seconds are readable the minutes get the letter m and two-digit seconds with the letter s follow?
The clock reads 12h27
